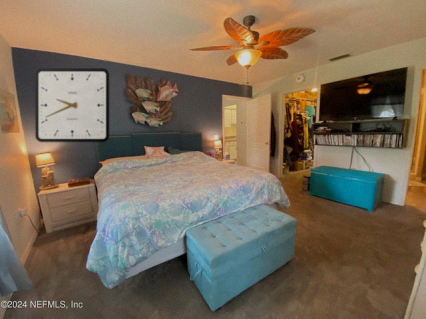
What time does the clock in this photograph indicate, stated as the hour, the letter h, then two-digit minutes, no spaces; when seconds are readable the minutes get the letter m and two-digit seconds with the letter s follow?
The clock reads 9h41
